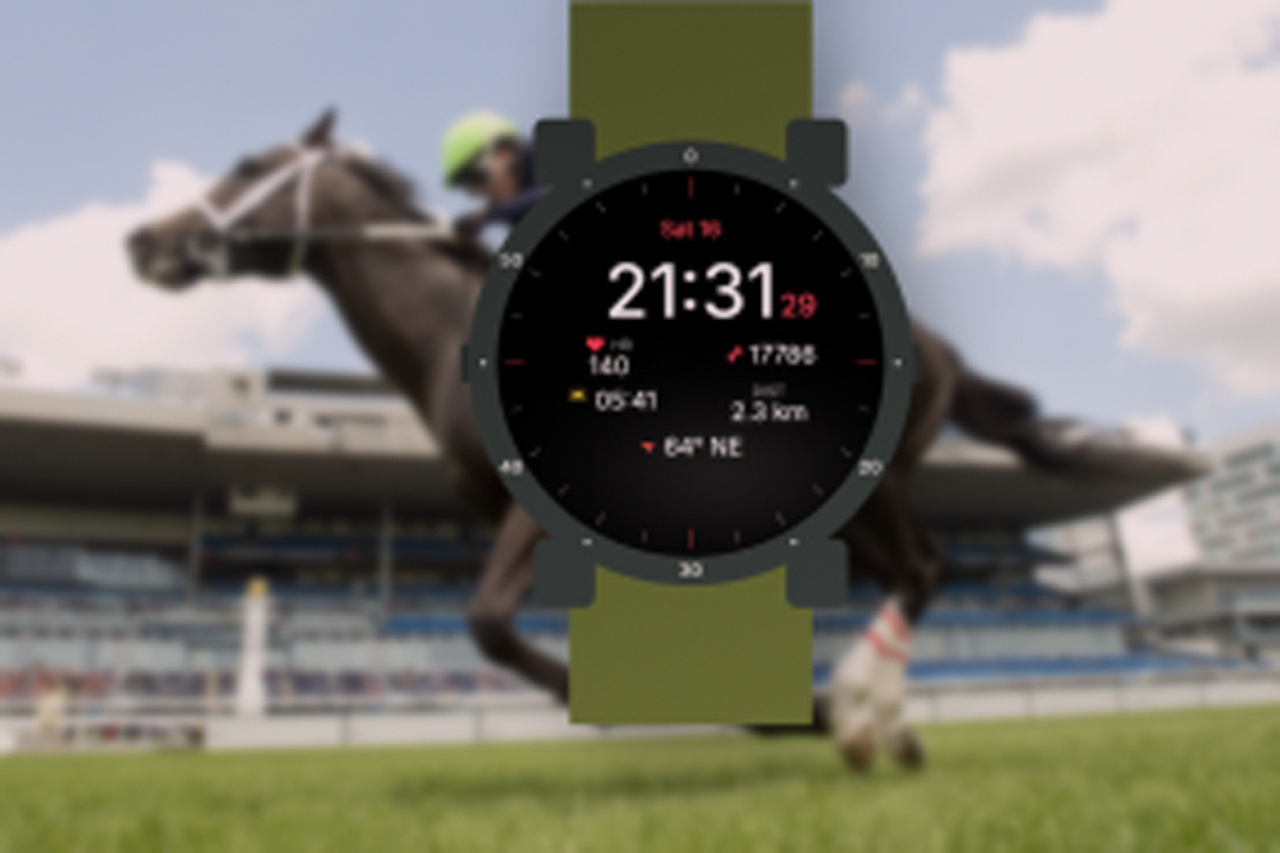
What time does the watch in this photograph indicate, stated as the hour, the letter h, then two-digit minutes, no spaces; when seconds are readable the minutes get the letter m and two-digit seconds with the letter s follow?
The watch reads 21h31
